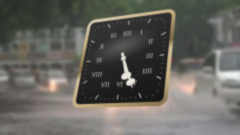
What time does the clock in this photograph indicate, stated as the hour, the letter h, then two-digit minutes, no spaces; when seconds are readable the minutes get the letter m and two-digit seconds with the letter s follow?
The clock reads 5h26
